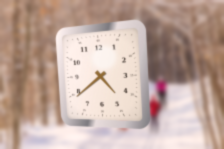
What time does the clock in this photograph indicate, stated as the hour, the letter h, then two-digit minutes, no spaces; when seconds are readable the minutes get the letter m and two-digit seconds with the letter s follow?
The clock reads 4h39
